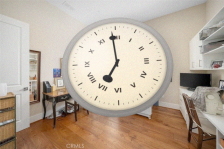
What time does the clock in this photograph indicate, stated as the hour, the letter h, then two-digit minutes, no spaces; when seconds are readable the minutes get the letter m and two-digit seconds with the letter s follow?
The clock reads 6h59
